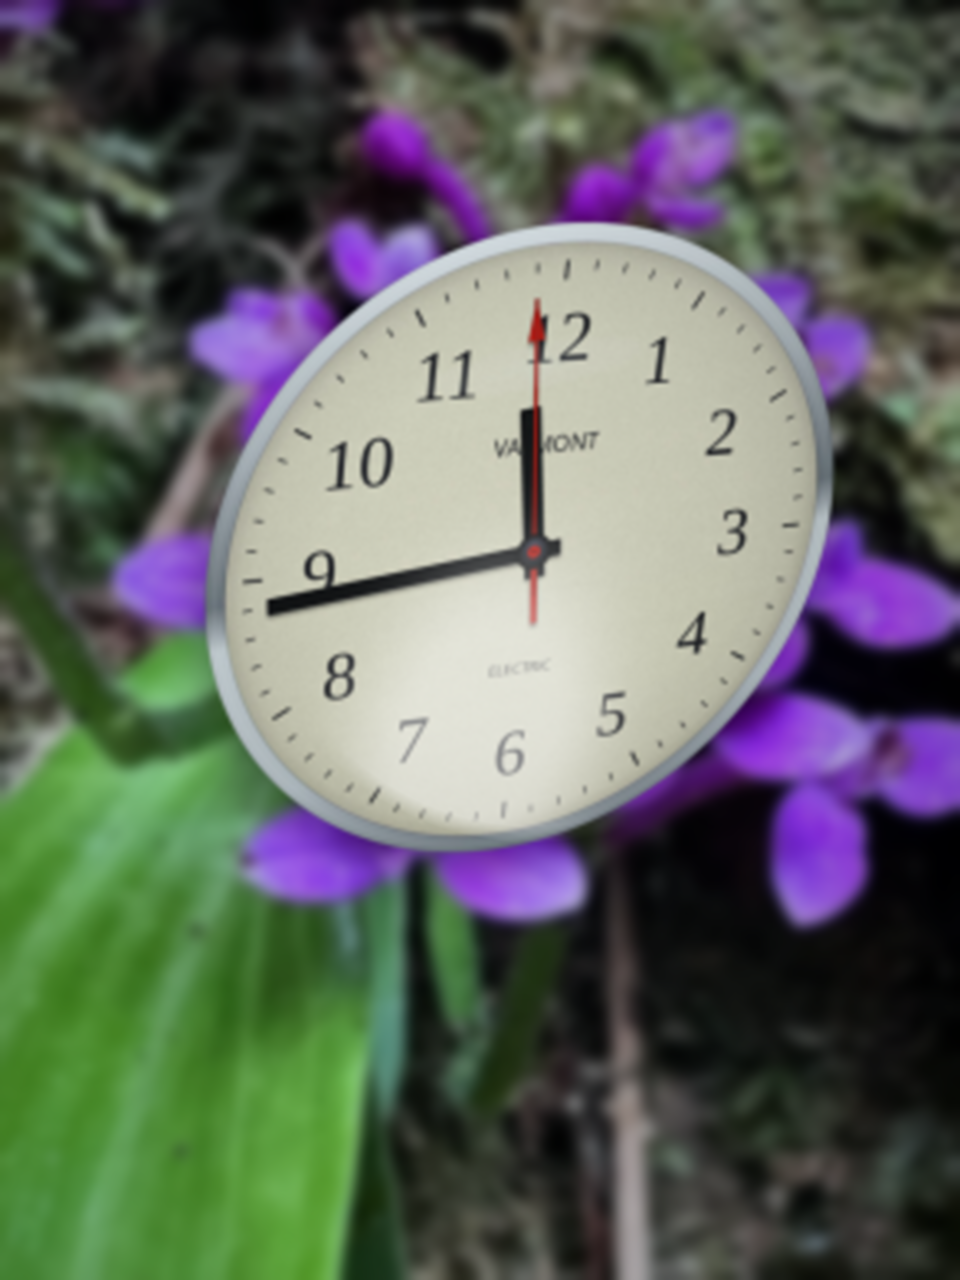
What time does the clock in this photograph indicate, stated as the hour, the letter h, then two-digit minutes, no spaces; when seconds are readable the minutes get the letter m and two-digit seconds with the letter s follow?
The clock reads 11h43m59s
